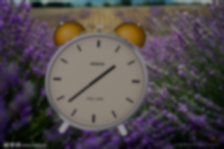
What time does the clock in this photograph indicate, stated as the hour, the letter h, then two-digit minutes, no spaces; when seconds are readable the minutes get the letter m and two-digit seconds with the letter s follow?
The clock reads 1h38
